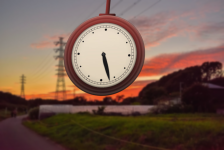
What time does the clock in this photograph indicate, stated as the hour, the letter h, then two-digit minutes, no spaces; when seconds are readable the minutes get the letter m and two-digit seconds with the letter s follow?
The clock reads 5h27
